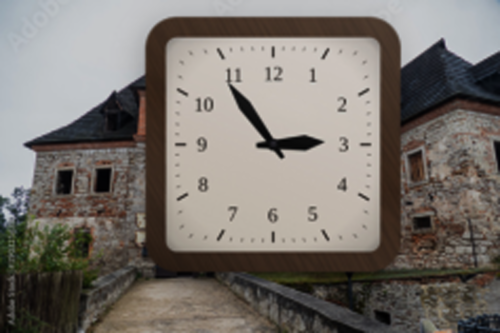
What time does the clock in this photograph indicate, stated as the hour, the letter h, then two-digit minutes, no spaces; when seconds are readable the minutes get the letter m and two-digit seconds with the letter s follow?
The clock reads 2h54
